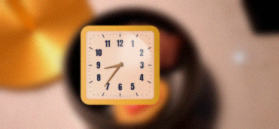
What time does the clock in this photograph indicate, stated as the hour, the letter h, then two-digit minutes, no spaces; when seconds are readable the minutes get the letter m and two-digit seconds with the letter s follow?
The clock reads 8h36
